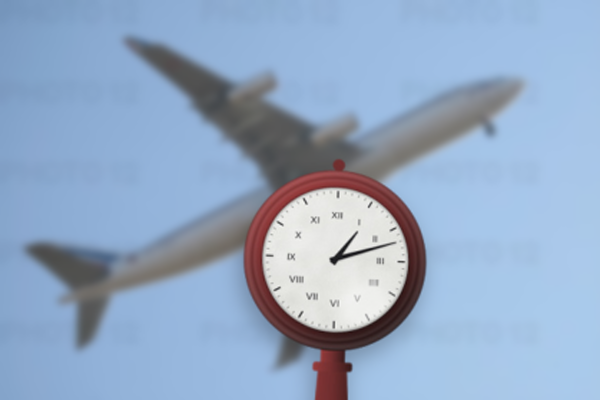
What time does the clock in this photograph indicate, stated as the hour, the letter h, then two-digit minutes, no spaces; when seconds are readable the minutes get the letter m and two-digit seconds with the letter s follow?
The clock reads 1h12
